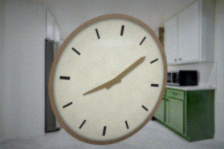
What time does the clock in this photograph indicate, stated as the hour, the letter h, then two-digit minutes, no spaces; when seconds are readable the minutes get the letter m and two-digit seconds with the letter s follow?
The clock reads 8h08
